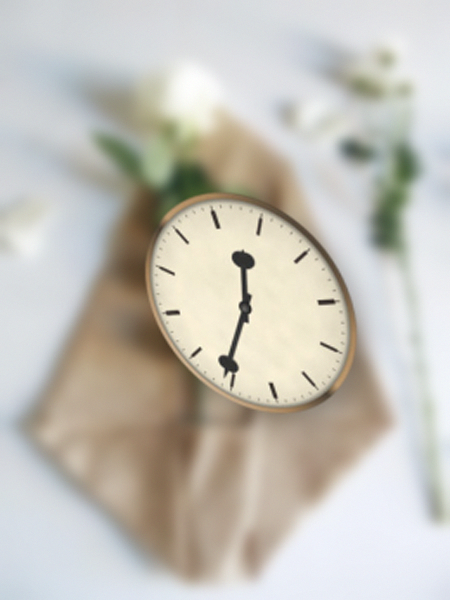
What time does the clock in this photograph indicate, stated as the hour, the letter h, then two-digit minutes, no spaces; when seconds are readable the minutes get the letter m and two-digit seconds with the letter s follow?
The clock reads 12h36
